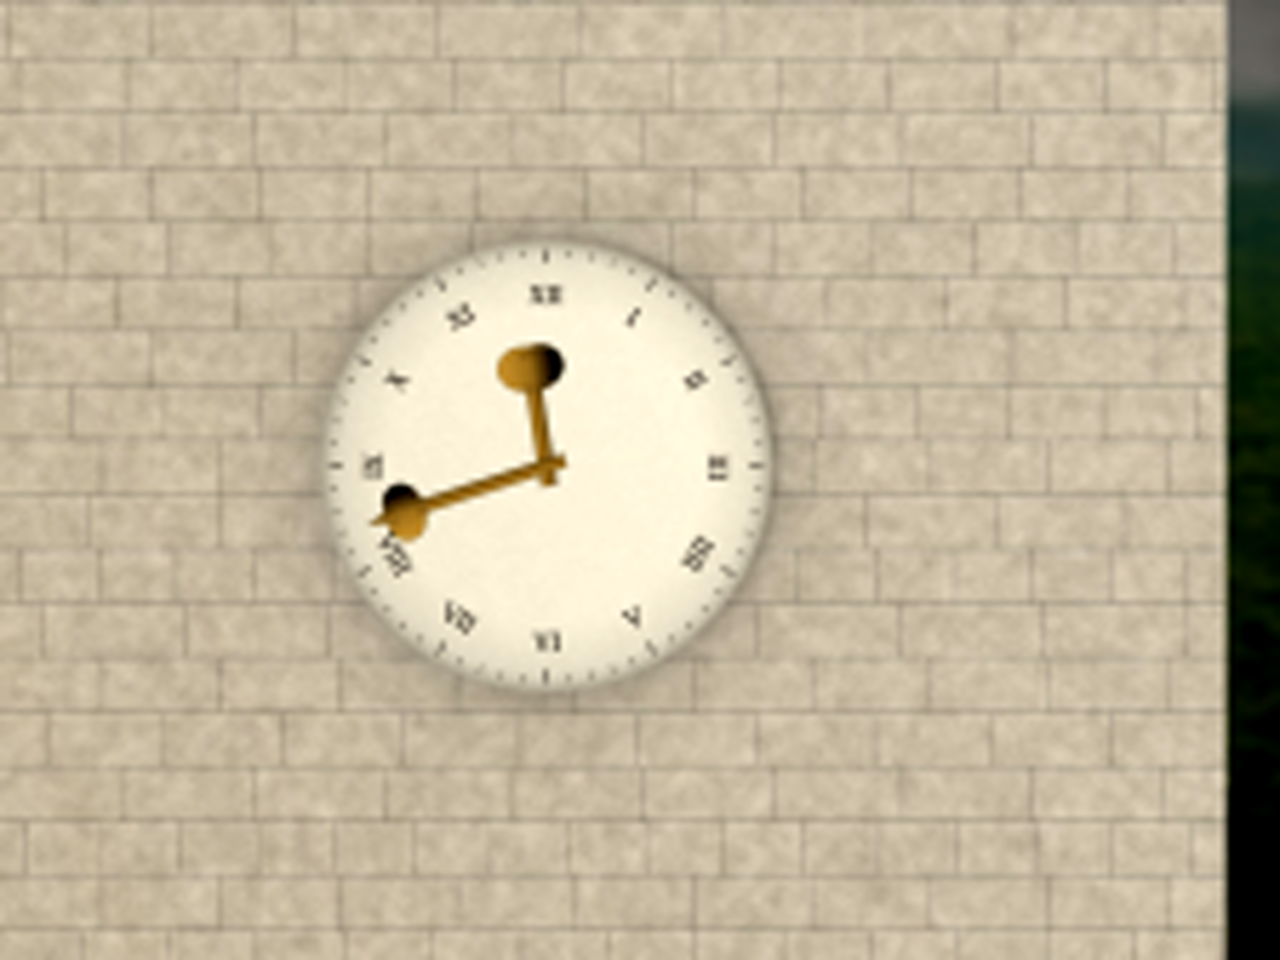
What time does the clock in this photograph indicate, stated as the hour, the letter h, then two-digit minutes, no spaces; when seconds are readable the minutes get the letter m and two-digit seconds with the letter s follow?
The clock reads 11h42
